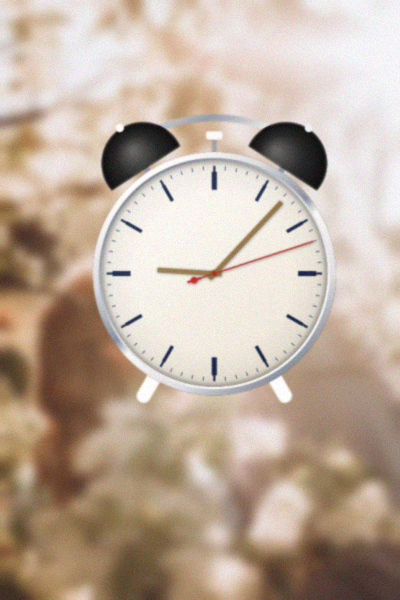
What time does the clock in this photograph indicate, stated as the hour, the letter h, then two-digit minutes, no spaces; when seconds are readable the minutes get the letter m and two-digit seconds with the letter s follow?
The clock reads 9h07m12s
